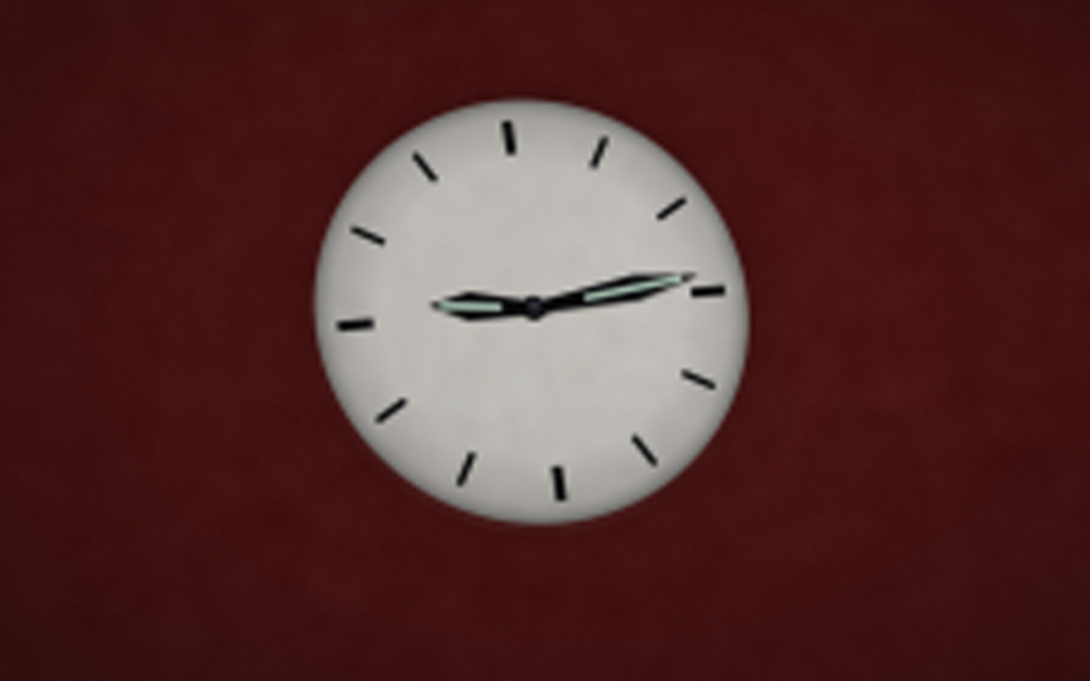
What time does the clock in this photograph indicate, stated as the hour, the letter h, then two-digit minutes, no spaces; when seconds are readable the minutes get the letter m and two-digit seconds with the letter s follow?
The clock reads 9h14
